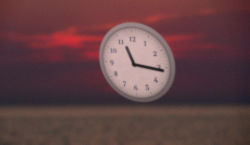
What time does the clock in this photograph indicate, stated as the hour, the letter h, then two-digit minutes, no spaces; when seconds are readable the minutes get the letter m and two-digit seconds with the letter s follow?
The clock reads 11h16
